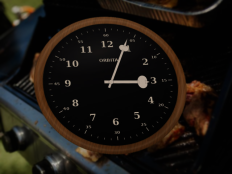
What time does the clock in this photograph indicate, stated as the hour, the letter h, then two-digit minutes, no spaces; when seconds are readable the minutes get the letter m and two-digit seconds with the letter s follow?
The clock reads 3h04
